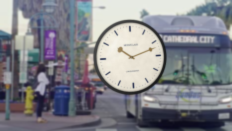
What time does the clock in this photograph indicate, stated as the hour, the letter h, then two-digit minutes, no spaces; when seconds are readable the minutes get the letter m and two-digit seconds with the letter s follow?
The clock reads 10h12
